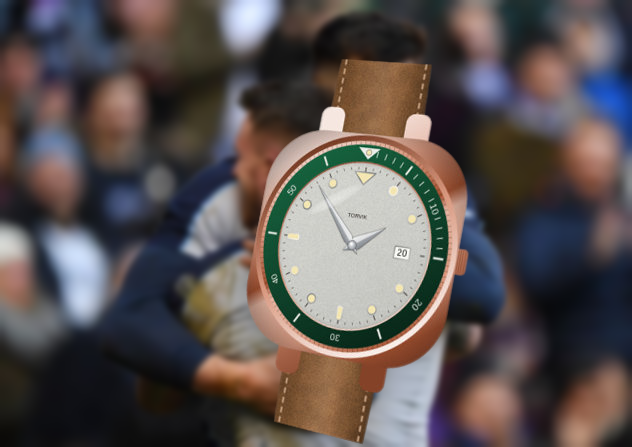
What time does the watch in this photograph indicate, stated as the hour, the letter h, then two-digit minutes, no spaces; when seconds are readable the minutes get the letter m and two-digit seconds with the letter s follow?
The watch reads 1h53
